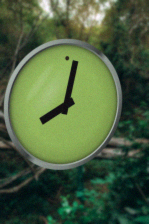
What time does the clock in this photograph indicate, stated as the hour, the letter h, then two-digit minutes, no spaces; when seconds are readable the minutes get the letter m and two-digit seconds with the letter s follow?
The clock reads 8h02
